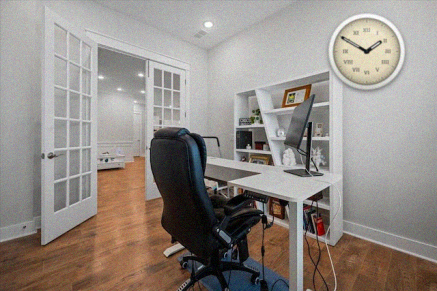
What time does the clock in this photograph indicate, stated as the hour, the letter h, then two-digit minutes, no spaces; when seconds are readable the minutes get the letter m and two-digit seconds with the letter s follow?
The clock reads 1h50
